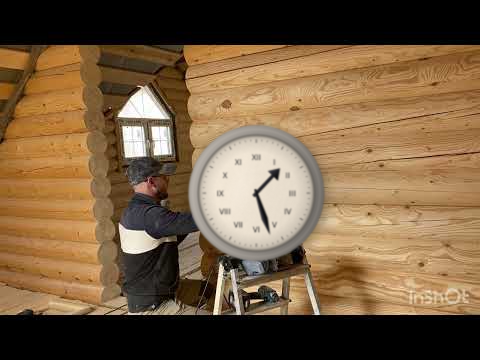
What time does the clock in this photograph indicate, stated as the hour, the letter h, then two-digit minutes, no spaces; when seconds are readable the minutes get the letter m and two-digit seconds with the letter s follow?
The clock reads 1h27
